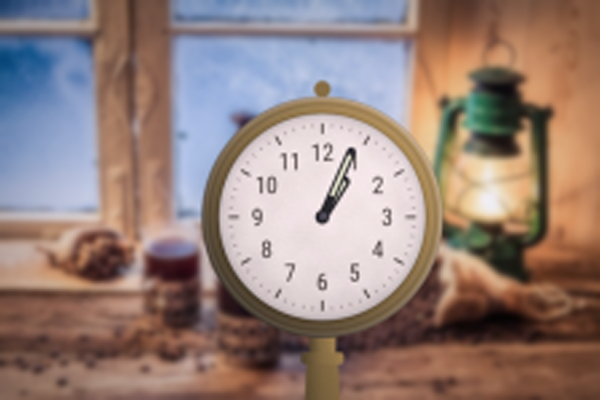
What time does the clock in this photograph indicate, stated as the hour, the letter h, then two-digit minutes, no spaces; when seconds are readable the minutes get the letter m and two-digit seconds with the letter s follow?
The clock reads 1h04
